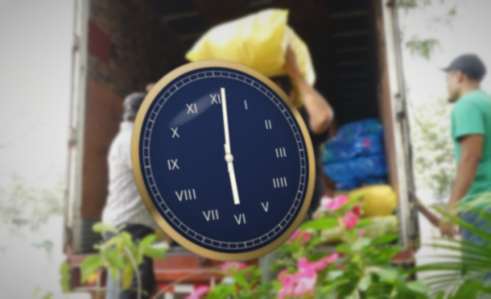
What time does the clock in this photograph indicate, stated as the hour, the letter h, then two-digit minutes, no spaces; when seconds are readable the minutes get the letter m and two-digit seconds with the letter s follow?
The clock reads 6h01
